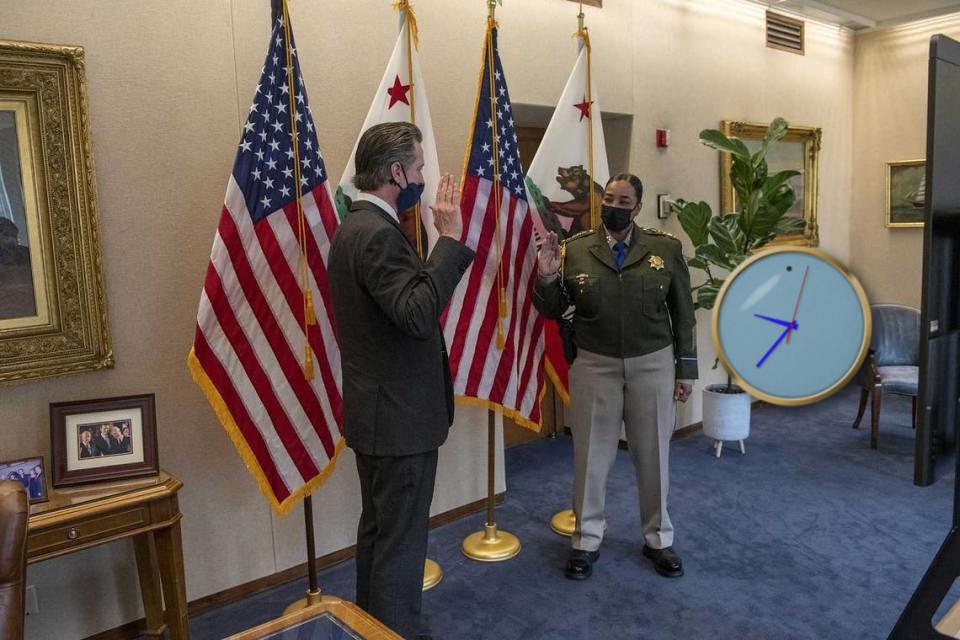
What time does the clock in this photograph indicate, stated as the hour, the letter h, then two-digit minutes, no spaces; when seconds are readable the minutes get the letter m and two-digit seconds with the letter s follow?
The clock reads 9h37m03s
